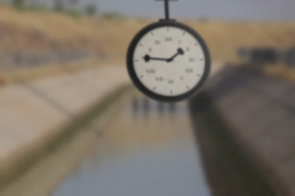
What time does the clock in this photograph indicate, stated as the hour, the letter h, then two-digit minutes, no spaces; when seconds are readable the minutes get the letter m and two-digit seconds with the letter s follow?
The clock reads 1h46
